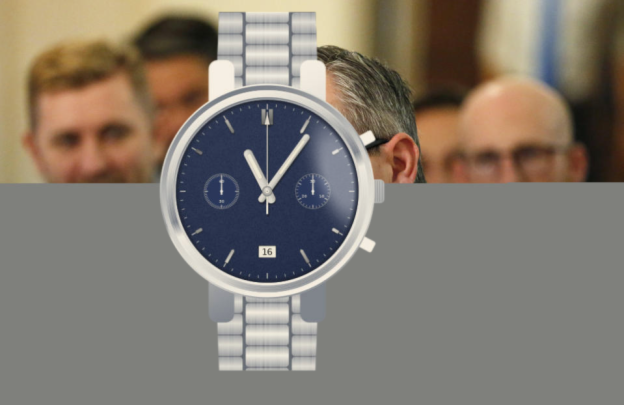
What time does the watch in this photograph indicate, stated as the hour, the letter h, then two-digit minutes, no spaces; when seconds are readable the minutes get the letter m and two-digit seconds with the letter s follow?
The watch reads 11h06
